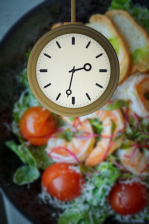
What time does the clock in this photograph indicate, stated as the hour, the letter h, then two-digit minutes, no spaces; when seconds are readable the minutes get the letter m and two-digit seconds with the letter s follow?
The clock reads 2h32
